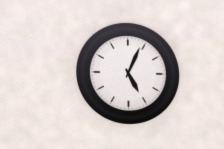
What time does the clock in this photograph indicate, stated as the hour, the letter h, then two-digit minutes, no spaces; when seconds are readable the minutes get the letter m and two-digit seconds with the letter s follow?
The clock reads 5h04
